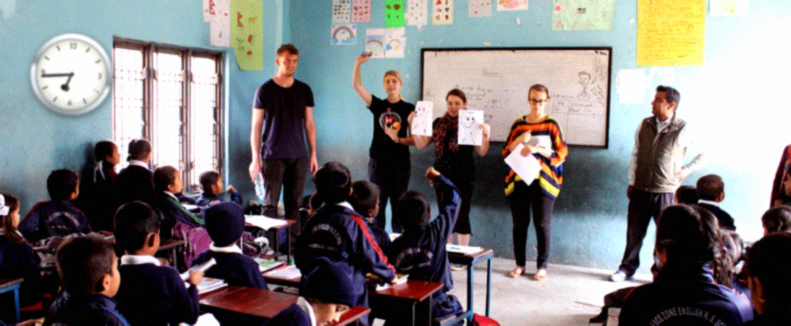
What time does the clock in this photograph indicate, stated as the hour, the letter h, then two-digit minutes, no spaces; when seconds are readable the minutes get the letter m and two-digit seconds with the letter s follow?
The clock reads 6h44
